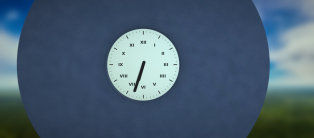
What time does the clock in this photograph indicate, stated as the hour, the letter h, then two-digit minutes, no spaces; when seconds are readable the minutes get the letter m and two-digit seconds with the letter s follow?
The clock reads 6h33
